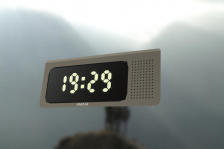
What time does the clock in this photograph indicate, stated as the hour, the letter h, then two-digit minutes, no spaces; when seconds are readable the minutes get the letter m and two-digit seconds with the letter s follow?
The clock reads 19h29
